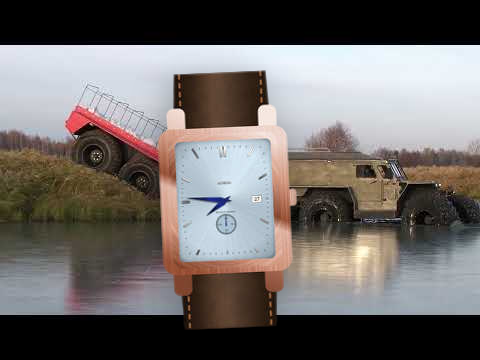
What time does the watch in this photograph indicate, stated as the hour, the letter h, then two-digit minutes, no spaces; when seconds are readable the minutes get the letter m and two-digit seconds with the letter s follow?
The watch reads 7h46
